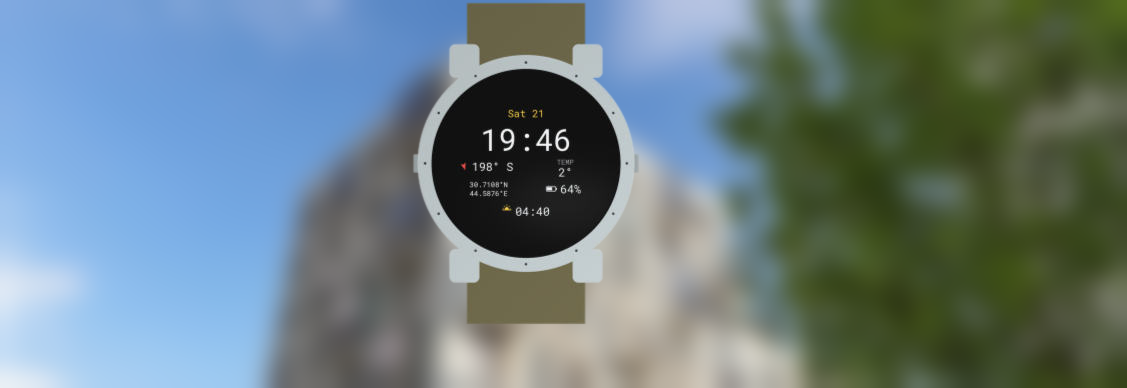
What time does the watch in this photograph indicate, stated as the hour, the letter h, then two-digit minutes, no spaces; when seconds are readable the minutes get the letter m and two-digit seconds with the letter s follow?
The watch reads 19h46
